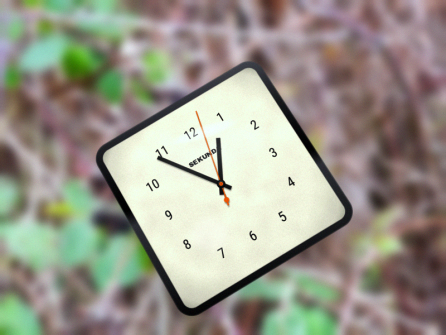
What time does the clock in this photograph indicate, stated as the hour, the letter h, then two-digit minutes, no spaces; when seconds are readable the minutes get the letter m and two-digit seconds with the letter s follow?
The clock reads 12h54m02s
